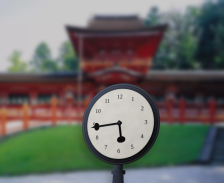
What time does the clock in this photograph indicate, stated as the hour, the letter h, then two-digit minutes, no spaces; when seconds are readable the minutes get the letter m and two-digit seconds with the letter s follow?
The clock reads 5h44
